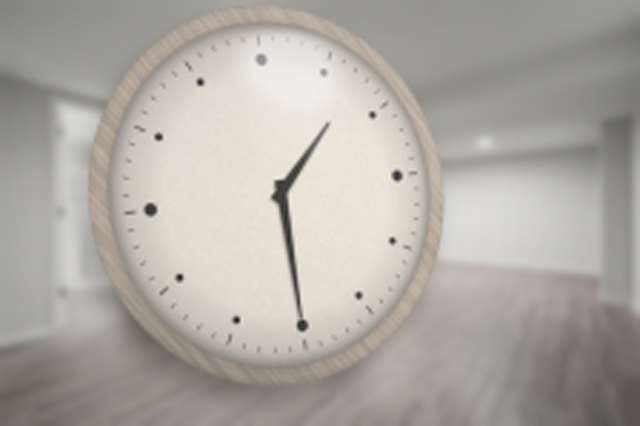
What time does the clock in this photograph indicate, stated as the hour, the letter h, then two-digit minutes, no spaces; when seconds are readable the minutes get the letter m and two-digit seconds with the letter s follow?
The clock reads 1h30
